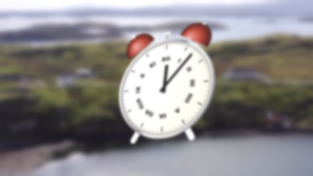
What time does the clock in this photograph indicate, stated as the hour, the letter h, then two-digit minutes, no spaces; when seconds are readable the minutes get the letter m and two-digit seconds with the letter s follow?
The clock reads 12h07
